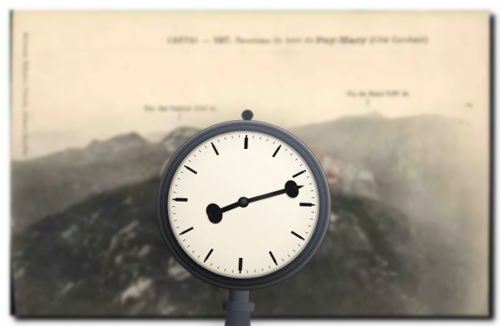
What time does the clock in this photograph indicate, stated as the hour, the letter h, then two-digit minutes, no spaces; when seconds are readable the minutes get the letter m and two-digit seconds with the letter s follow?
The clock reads 8h12
